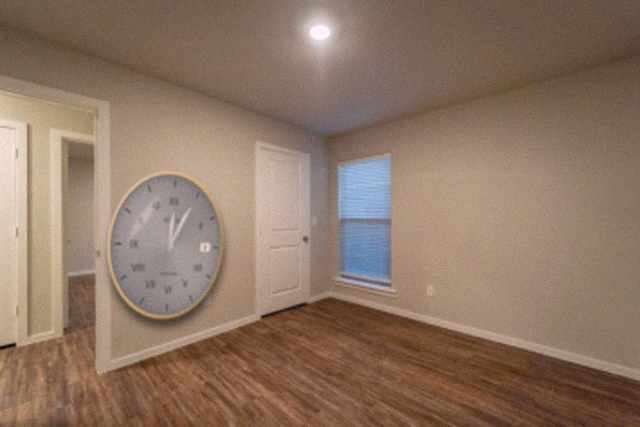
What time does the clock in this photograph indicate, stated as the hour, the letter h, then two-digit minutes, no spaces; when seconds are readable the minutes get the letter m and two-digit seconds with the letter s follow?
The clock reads 12h05
